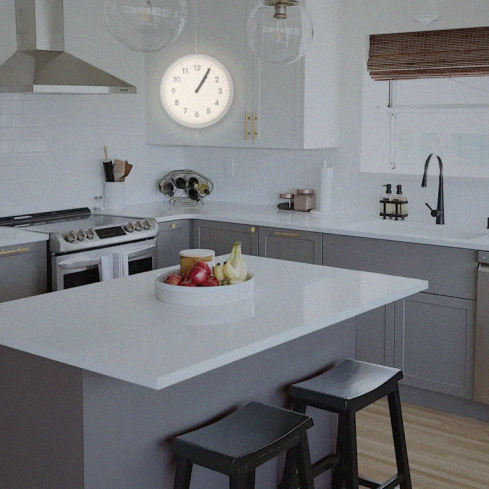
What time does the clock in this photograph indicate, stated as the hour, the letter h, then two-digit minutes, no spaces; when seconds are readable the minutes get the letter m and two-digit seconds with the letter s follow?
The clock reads 1h05
